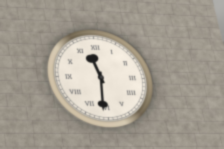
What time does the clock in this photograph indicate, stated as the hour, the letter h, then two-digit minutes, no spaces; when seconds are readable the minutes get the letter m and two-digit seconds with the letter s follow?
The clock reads 11h31
